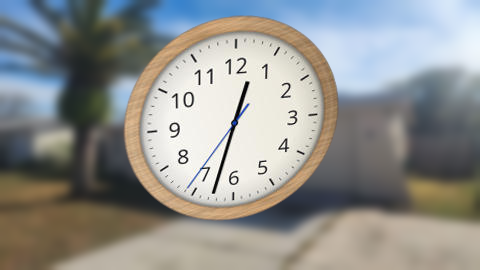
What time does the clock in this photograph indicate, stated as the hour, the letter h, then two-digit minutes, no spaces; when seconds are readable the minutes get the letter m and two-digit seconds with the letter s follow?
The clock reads 12h32m36s
